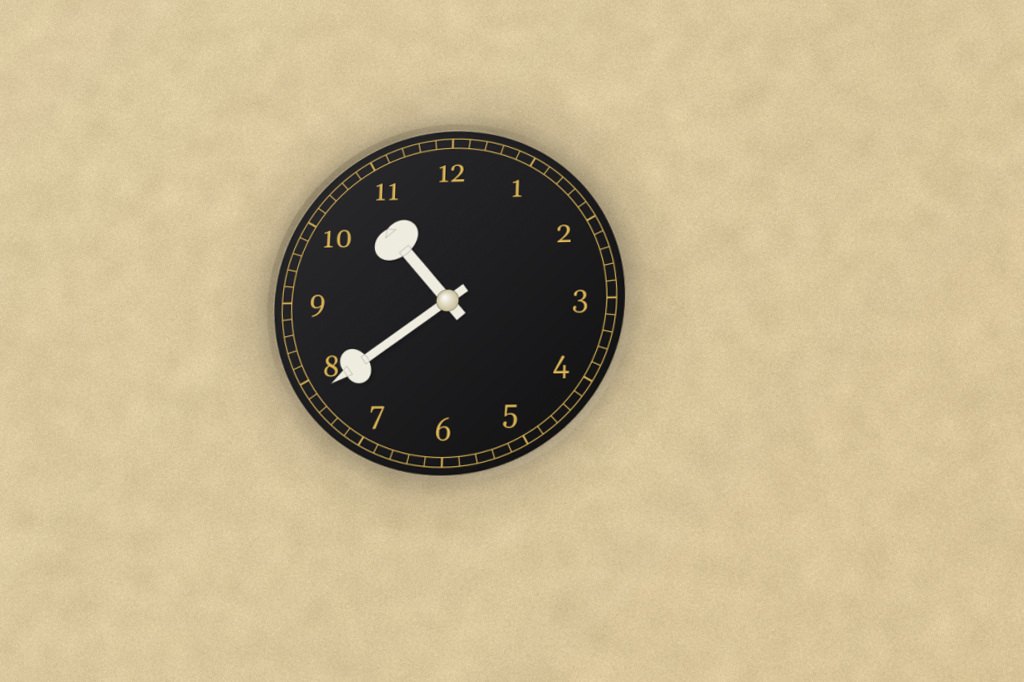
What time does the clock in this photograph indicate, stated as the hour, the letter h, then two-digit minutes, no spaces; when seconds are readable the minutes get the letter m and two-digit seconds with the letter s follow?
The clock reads 10h39
